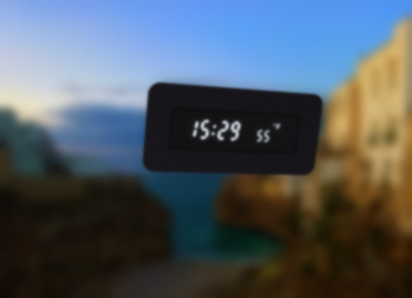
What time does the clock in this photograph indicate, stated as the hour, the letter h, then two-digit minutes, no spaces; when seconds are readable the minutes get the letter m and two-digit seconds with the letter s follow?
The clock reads 15h29
